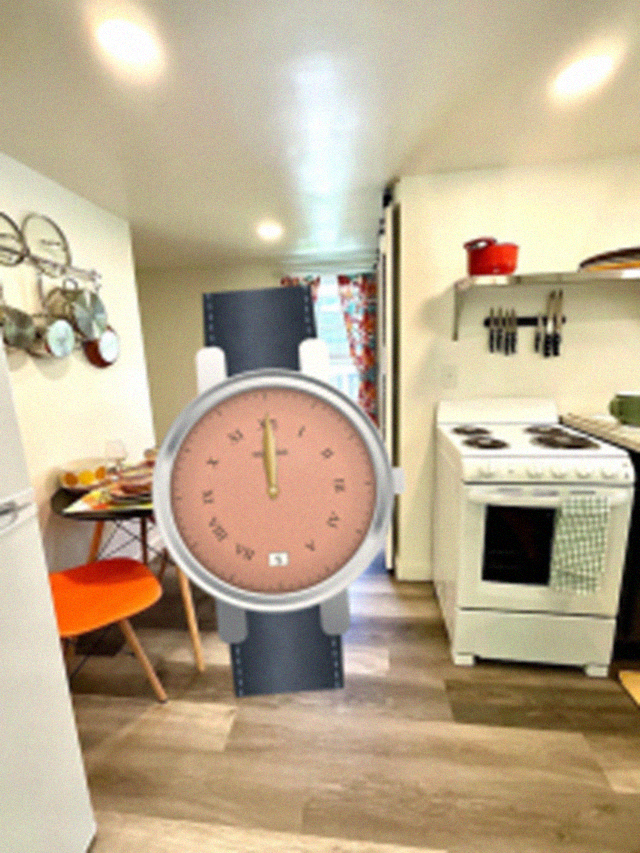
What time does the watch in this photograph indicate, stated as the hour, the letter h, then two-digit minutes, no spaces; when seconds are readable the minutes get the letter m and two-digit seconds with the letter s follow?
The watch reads 12h00
